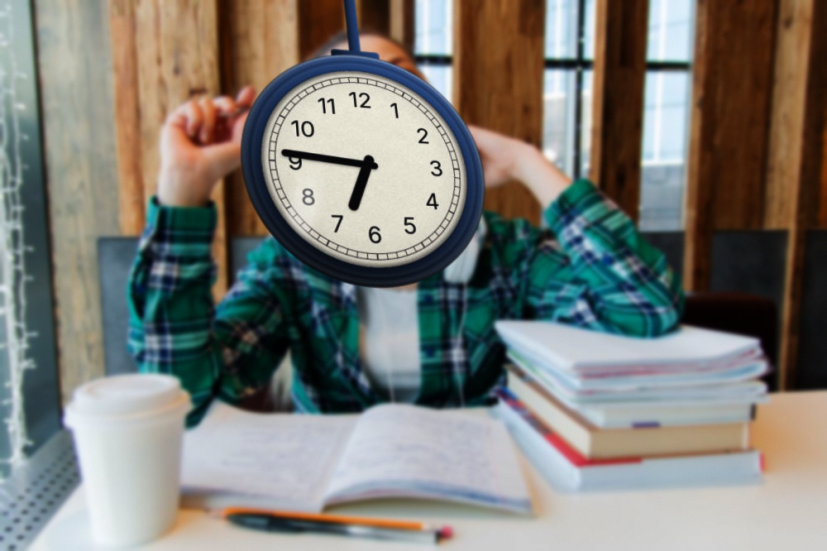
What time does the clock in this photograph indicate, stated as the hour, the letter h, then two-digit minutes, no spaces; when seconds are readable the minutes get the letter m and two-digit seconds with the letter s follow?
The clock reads 6h46
